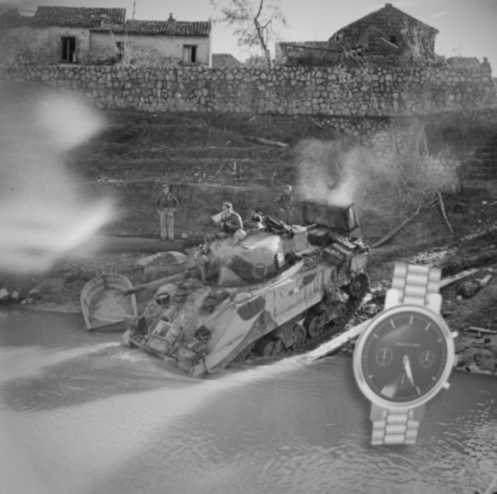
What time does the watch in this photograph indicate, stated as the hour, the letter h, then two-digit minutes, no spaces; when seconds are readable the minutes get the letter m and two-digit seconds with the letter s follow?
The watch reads 5h26
